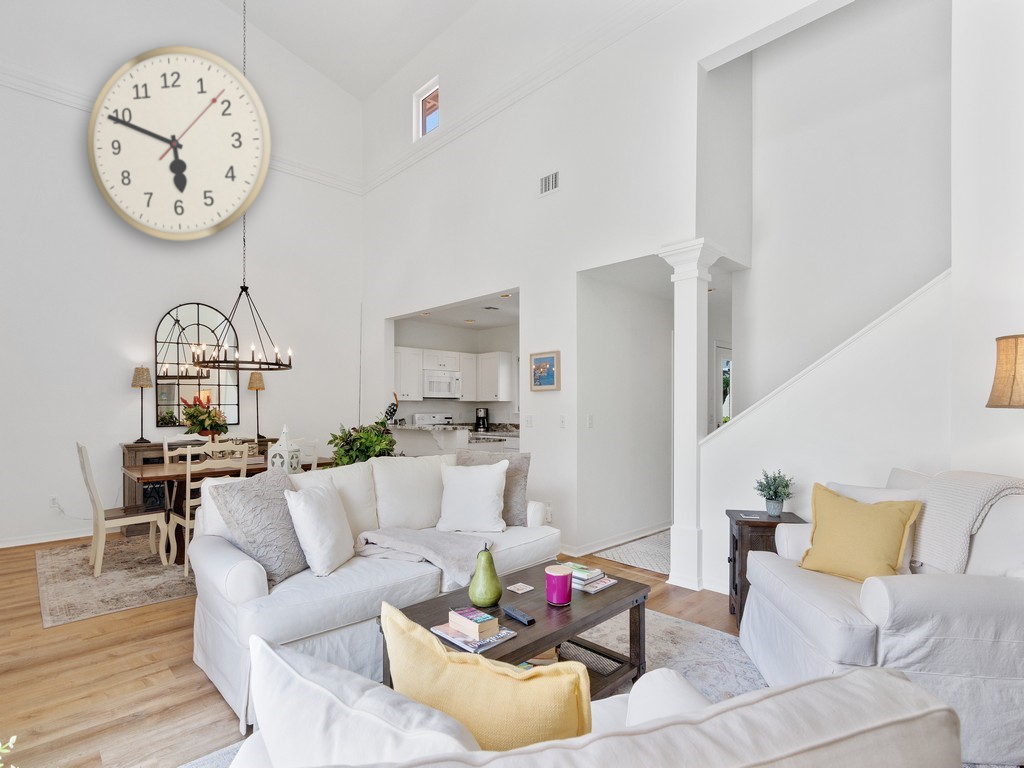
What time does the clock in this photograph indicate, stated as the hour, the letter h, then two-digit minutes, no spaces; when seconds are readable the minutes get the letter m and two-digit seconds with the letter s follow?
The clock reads 5h49m08s
